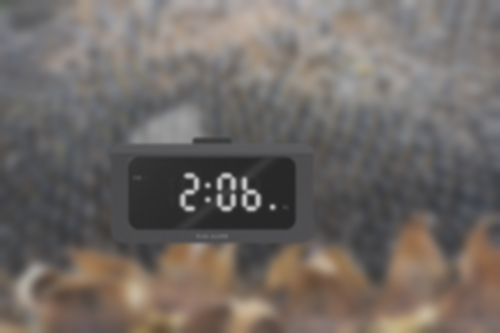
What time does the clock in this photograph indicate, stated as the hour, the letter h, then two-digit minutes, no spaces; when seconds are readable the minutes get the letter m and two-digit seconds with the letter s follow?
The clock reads 2h06
